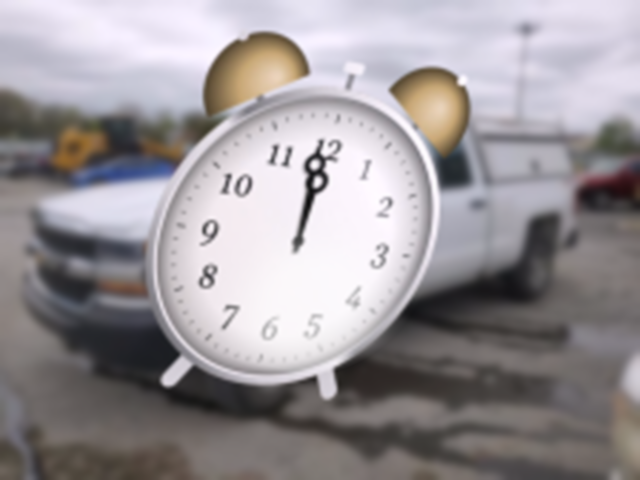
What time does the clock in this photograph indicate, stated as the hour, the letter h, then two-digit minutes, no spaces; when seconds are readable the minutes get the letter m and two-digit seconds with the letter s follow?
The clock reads 11h59
